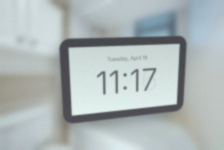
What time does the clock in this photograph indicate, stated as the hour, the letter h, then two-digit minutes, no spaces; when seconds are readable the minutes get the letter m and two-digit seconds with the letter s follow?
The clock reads 11h17
